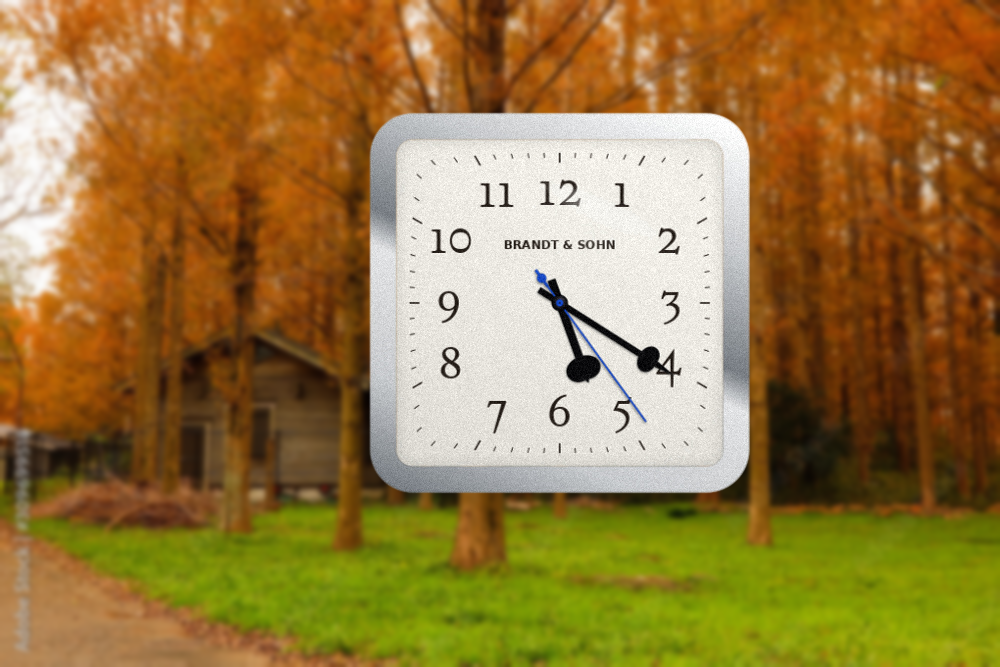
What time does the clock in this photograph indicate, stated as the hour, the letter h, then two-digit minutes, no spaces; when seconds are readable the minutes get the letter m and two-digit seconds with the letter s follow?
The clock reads 5h20m24s
